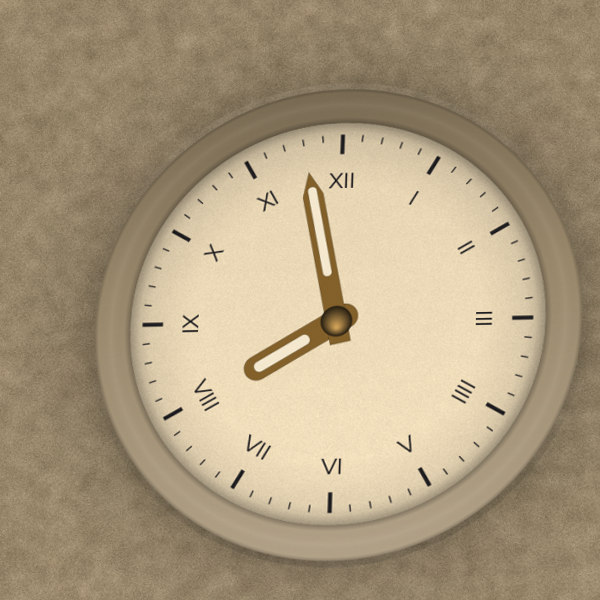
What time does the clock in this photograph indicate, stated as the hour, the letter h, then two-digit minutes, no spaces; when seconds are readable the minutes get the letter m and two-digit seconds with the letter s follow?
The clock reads 7h58
